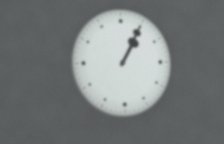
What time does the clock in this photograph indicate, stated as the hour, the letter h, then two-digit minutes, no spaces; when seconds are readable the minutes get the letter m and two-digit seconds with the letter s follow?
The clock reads 1h05
